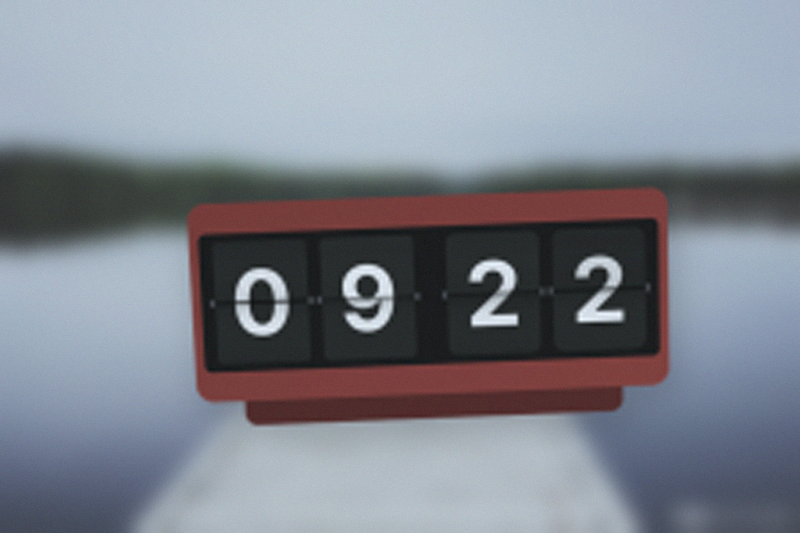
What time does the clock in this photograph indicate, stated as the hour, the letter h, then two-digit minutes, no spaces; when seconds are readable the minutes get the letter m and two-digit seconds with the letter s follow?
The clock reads 9h22
